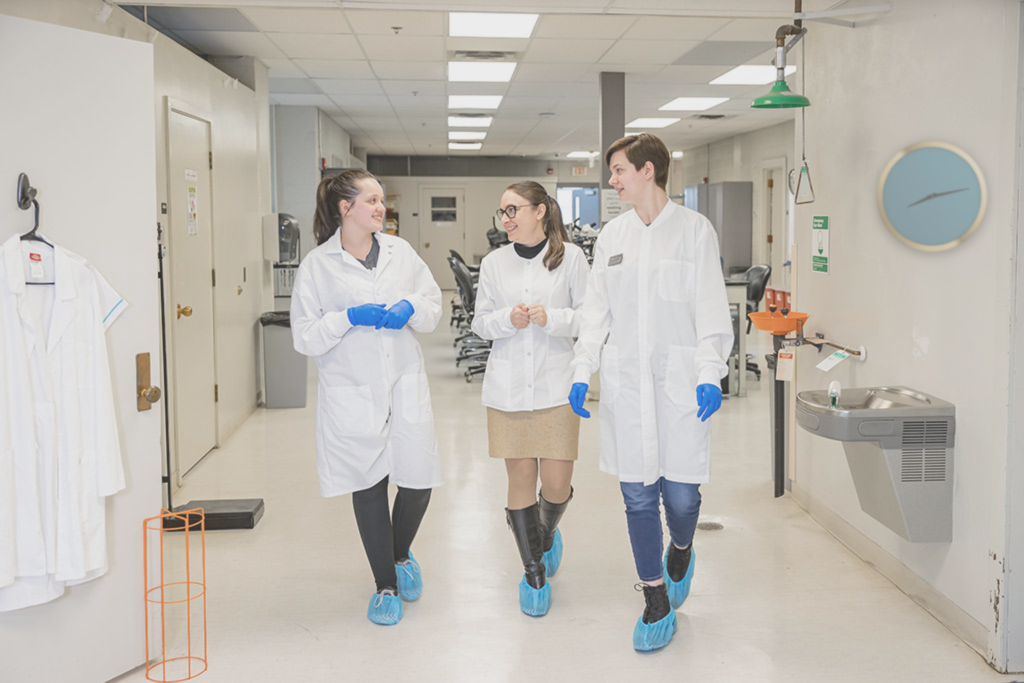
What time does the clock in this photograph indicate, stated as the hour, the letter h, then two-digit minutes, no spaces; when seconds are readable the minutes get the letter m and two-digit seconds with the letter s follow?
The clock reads 8h13
